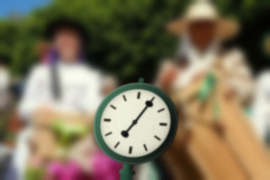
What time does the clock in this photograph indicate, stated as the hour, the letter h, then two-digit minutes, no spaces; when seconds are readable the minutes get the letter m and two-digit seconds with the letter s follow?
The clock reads 7h05
